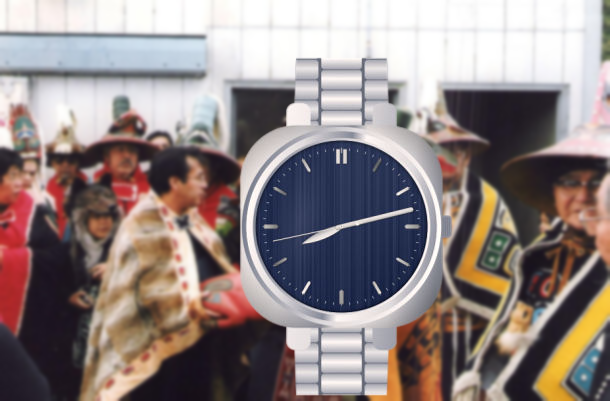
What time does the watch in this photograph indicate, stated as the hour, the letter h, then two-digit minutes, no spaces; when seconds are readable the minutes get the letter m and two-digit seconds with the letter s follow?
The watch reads 8h12m43s
